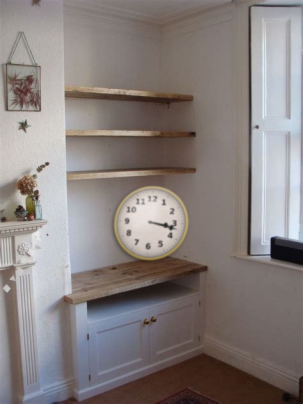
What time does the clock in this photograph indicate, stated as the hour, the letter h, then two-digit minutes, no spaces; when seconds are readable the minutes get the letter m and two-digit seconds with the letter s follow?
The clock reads 3h17
